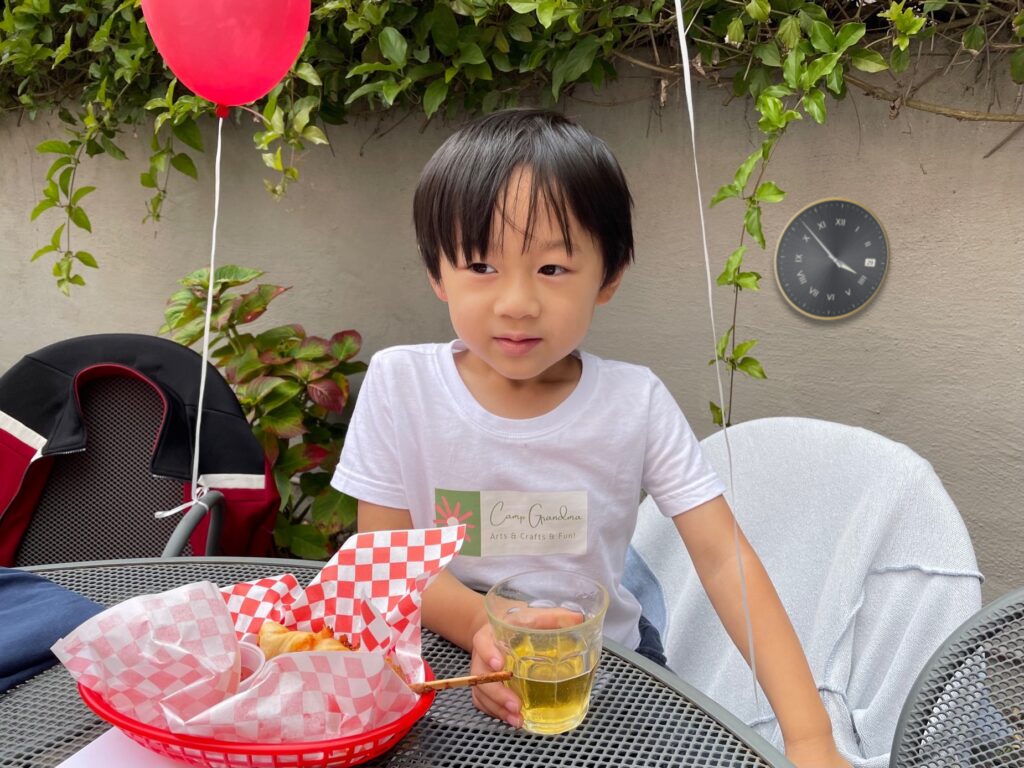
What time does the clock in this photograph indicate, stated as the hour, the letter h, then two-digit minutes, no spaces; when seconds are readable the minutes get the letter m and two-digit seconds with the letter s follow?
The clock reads 3h52
